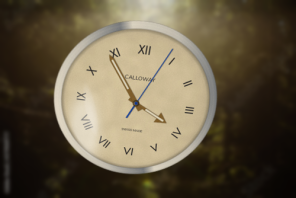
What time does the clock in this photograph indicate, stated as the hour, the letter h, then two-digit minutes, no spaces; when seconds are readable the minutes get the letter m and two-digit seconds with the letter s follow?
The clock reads 3h54m04s
